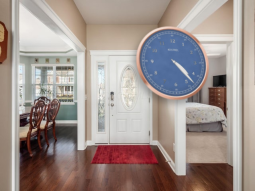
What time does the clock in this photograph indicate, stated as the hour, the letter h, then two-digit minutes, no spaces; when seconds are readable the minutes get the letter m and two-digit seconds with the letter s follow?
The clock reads 4h23
